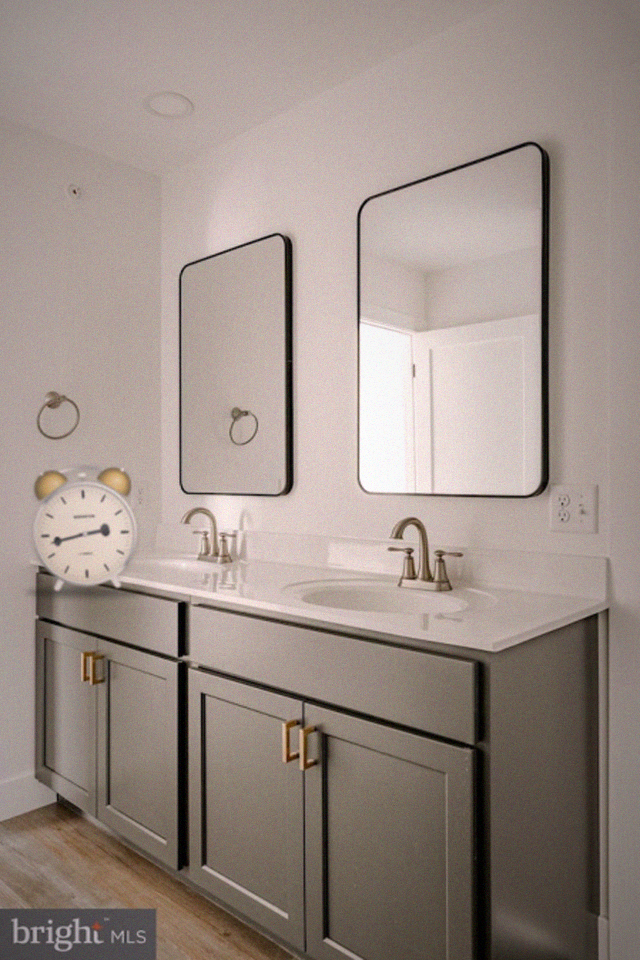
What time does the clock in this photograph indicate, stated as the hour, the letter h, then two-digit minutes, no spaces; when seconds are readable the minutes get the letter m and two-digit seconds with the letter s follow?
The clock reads 2h43
